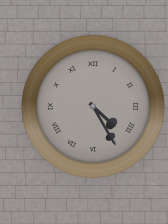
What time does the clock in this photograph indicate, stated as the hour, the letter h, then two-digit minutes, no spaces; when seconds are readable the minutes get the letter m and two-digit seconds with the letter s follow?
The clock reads 4h25
